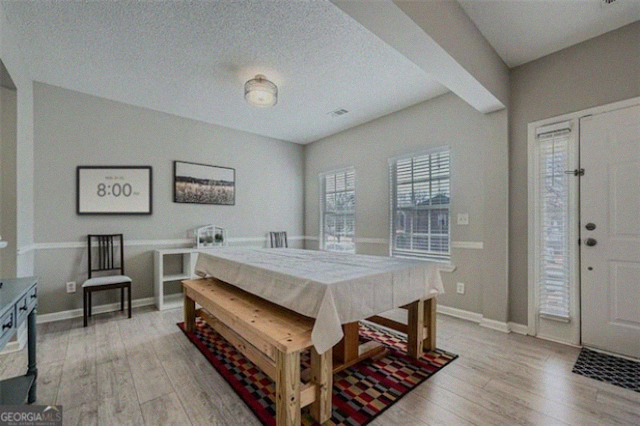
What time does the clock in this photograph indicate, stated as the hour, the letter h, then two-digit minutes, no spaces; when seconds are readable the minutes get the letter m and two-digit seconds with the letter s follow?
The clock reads 8h00
